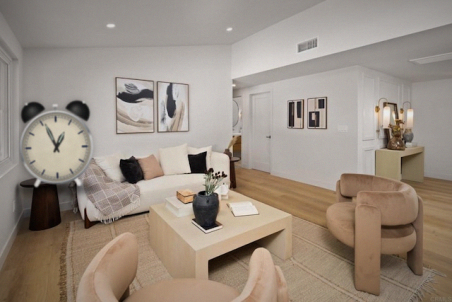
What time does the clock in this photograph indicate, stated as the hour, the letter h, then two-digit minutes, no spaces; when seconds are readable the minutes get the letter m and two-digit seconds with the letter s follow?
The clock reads 12h56
